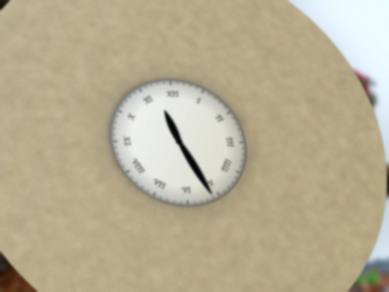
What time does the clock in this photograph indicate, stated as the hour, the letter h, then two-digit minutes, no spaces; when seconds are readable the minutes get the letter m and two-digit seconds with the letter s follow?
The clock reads 11h26
